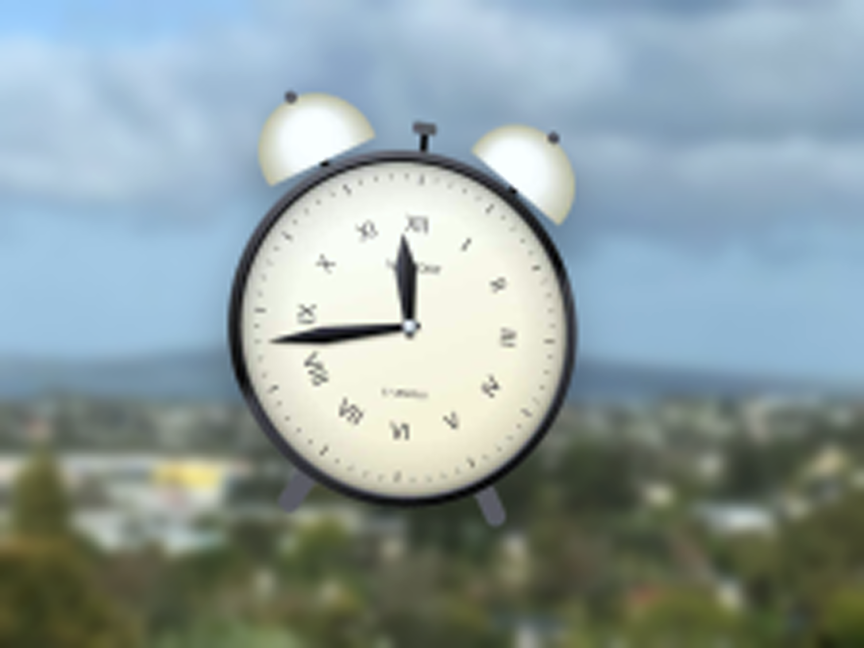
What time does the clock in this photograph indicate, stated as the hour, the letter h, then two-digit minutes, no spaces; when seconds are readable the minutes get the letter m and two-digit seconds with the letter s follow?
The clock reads 11h43
